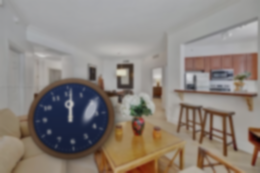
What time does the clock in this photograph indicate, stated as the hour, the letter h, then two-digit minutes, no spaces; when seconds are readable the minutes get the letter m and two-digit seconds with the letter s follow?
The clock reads 12h01
